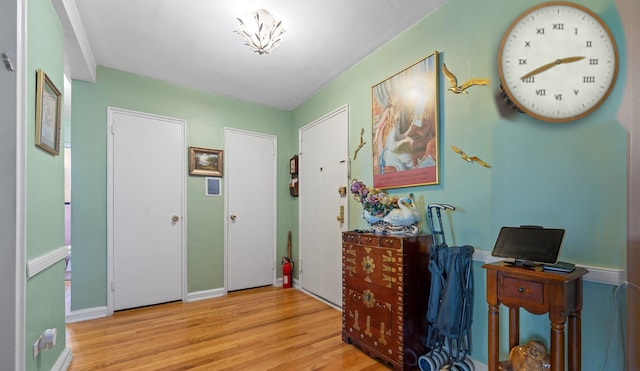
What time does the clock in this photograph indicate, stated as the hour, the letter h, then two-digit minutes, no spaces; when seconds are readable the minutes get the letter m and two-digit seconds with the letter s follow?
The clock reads 2h41
